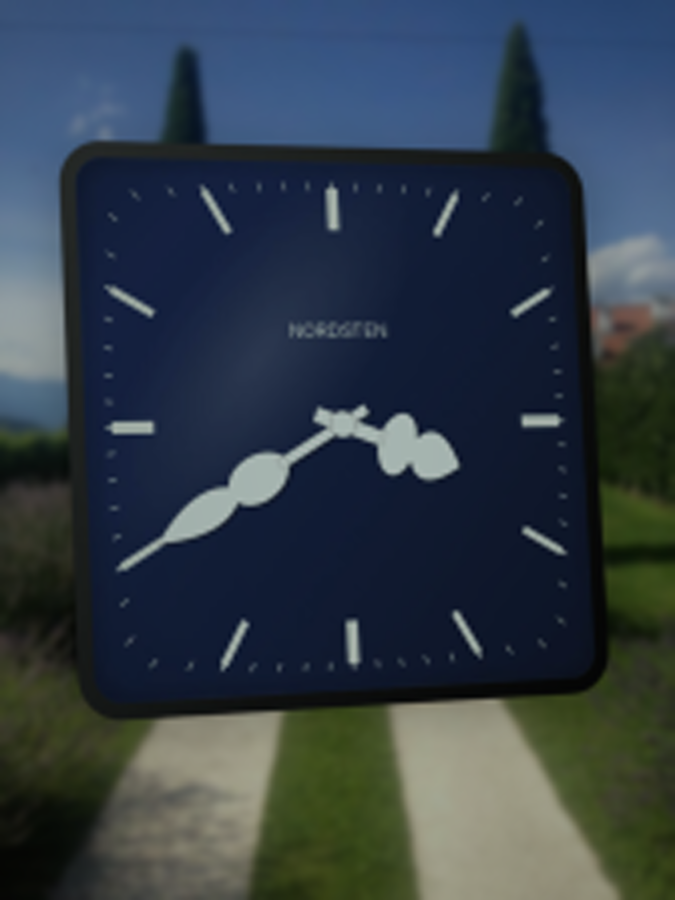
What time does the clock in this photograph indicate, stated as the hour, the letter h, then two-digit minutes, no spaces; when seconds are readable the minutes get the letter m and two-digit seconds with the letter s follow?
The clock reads 3h40
